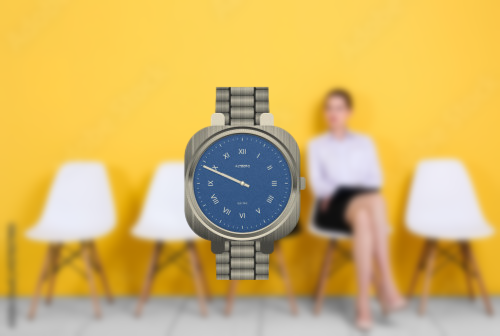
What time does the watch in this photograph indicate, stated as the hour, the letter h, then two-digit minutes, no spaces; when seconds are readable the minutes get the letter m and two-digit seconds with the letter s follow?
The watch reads 9h49
